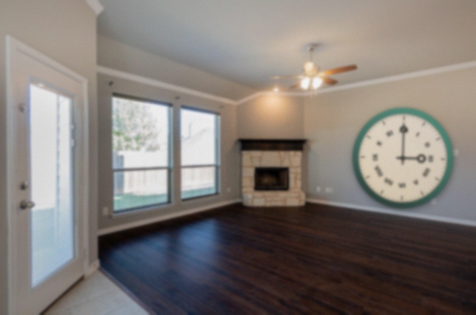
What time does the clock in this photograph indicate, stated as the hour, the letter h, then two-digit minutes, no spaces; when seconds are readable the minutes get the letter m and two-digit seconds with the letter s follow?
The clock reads 3h00
